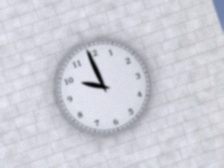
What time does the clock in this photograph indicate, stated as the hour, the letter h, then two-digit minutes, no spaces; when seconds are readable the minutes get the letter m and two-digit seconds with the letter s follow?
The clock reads 9h59
